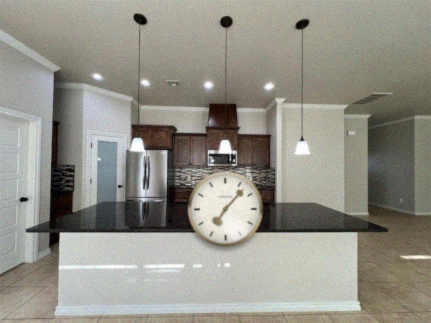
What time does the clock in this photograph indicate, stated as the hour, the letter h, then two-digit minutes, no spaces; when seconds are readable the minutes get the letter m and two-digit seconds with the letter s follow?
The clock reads 7h07
